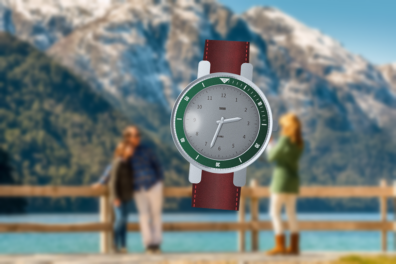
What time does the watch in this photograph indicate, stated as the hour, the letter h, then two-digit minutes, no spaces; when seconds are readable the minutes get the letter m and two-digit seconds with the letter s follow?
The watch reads 2h33
